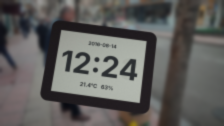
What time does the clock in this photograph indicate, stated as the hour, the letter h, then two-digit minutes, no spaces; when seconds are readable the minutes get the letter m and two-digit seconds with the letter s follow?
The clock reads 12h24
